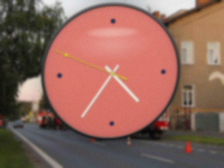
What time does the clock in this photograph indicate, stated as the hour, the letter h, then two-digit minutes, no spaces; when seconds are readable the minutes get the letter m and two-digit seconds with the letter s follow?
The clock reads 4h35m49s
